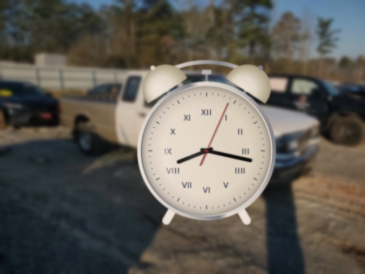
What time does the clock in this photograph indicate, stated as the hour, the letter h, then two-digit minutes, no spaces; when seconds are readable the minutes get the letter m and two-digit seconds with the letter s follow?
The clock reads 8h17m04s
